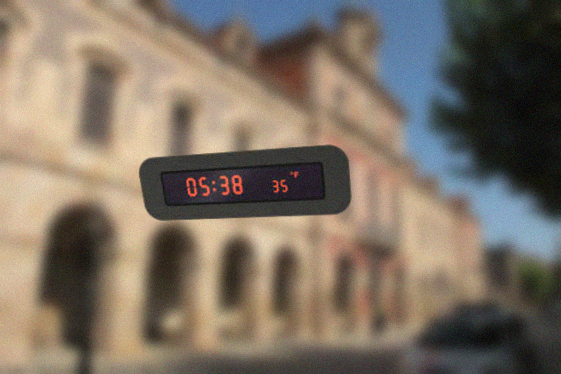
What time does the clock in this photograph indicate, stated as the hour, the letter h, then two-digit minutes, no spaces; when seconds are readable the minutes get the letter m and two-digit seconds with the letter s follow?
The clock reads 5h38
